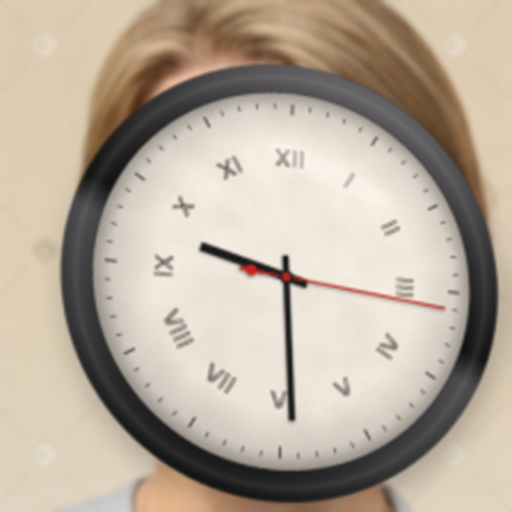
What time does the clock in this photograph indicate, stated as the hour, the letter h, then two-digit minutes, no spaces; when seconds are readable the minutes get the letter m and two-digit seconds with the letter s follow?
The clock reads 9h29m16s
